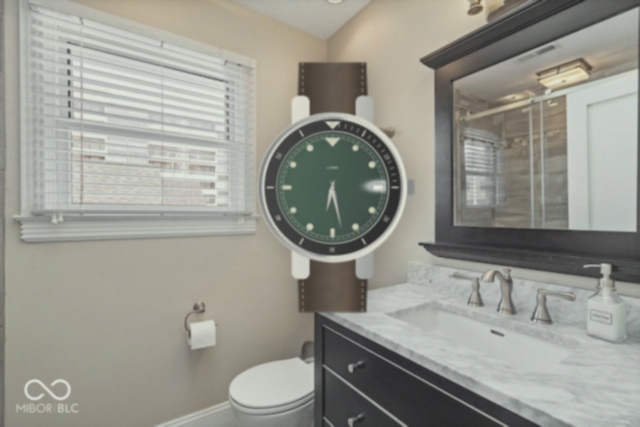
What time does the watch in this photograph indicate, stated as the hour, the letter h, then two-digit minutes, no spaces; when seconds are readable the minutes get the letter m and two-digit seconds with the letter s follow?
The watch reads 6h28
